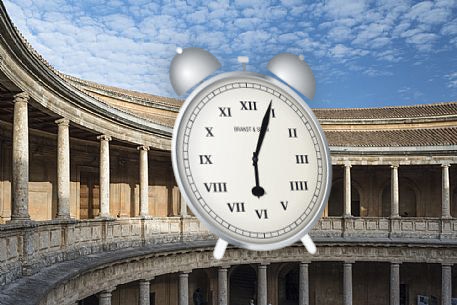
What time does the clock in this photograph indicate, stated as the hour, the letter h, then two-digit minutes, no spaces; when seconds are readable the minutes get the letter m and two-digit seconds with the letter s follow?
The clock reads 6h04
